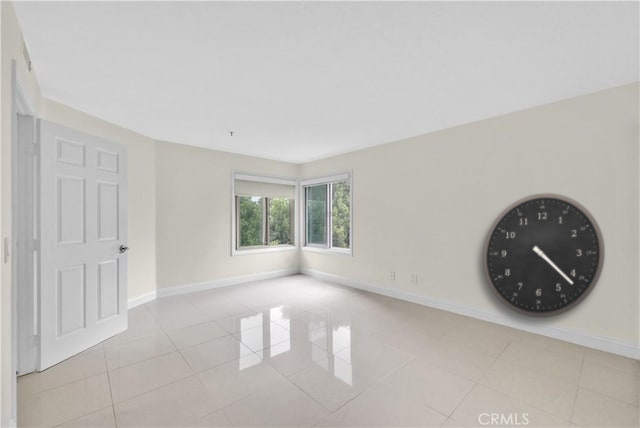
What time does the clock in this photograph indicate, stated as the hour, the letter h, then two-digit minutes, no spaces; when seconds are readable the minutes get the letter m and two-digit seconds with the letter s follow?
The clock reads 4h22
